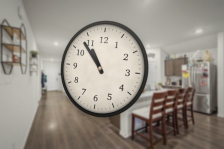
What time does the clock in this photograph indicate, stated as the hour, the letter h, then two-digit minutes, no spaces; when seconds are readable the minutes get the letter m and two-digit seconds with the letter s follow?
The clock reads 10h53
